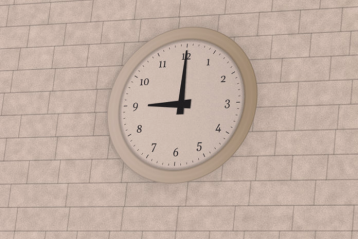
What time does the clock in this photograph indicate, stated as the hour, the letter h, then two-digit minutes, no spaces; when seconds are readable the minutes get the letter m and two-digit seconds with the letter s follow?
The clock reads 9h00
